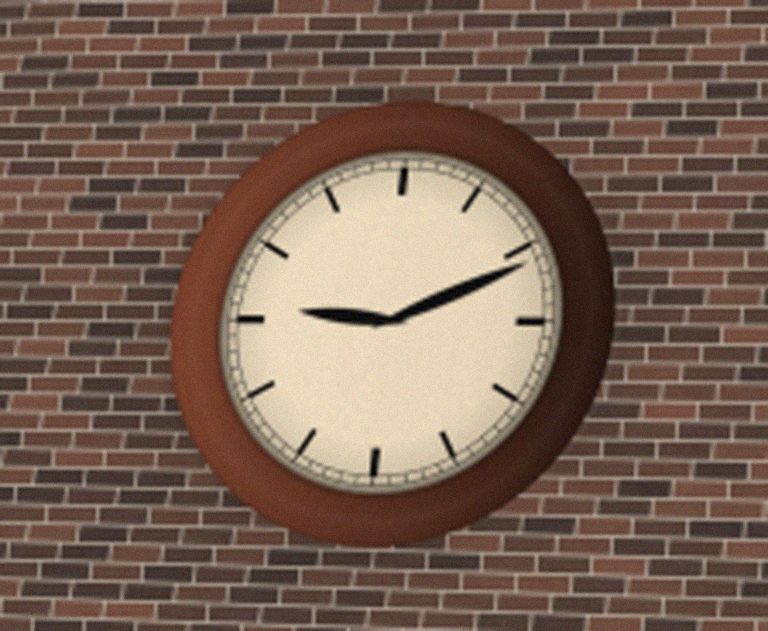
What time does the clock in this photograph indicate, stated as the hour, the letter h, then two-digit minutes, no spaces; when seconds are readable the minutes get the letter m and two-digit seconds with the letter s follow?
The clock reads 9h11
